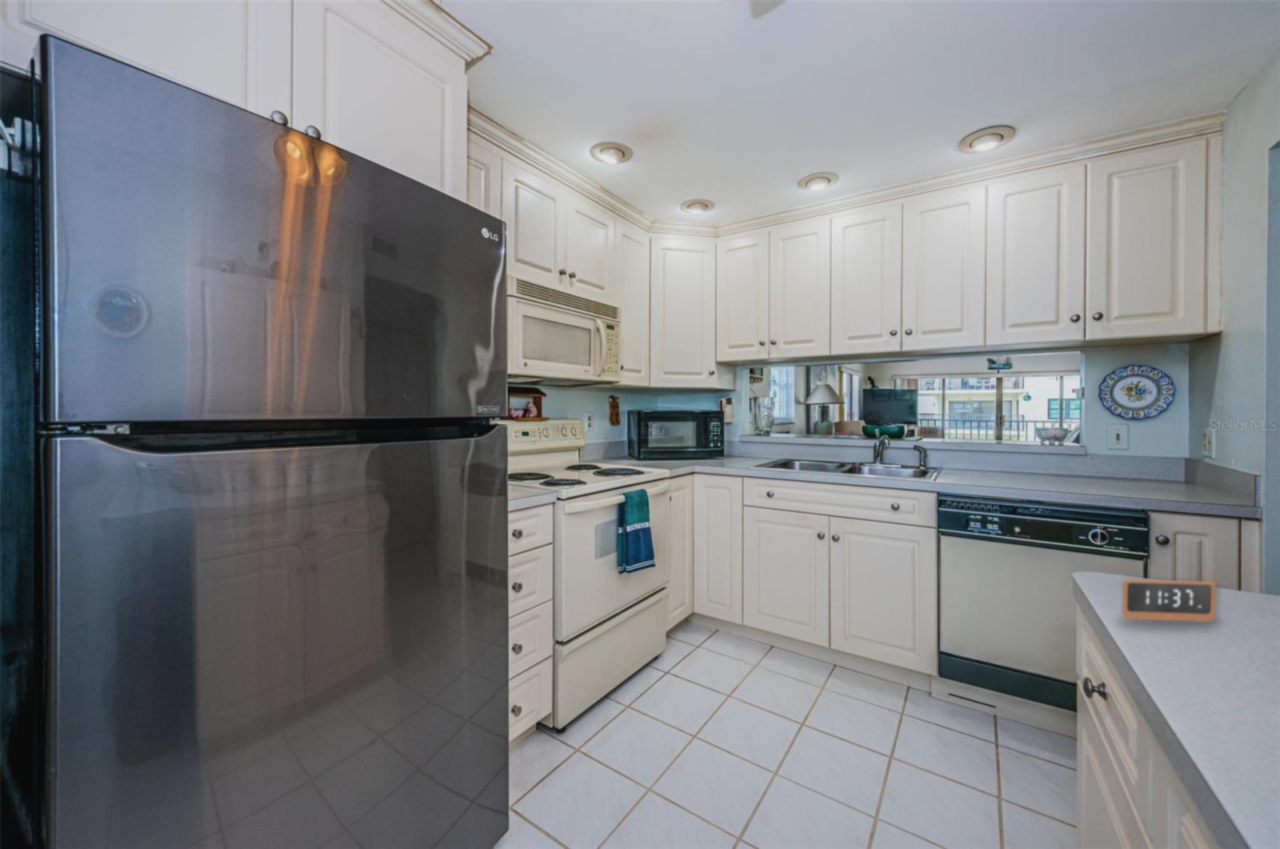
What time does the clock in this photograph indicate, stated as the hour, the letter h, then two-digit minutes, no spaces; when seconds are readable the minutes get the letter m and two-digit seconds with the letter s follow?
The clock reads 11h37
